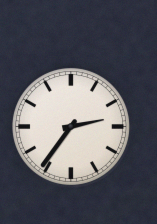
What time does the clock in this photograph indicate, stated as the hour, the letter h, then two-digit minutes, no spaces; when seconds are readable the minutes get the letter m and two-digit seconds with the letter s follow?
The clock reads 2h36
